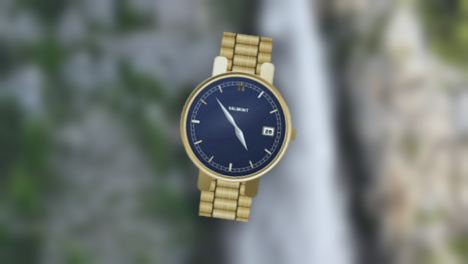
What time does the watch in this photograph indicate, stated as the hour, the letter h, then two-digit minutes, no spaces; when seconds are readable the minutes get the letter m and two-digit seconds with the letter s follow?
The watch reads 4h53
